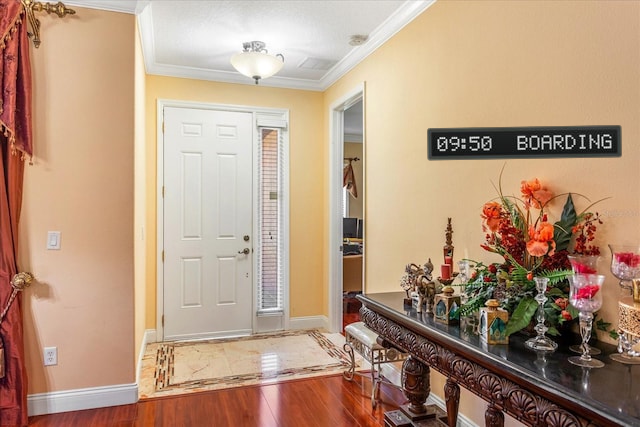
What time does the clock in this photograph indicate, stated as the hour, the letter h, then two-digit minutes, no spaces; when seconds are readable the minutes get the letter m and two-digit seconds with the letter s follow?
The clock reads 9h50
